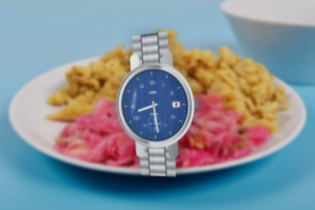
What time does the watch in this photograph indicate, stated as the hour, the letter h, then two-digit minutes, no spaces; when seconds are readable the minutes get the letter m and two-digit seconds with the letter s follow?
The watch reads 8h29
